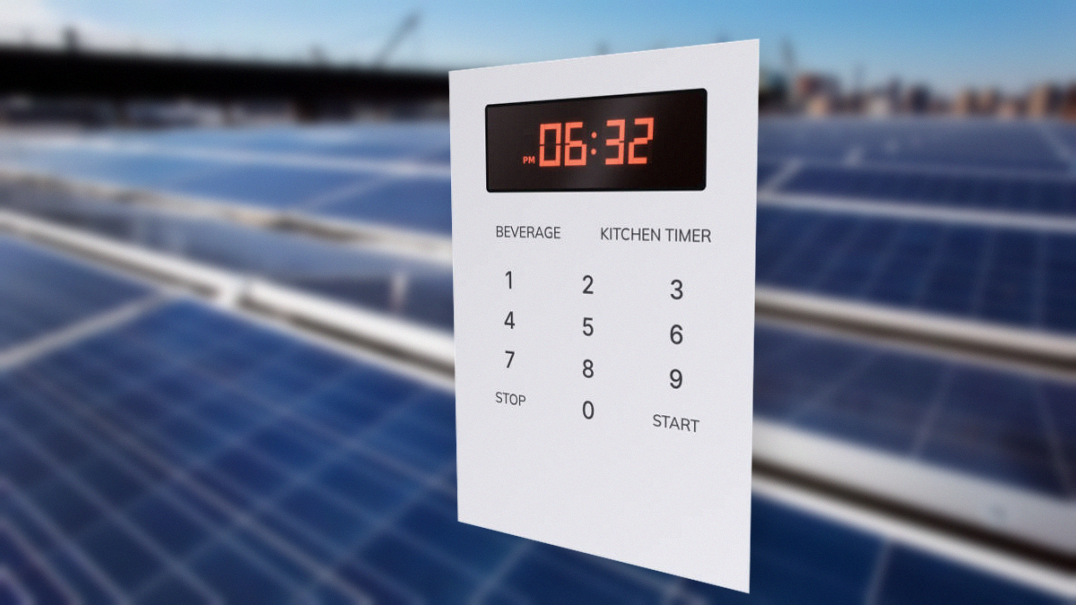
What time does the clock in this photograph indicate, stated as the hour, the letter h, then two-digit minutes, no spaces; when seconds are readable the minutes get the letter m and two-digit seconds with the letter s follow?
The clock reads 6h32
